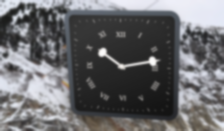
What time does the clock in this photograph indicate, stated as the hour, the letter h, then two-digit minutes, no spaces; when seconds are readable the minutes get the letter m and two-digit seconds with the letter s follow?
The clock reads 10h13
